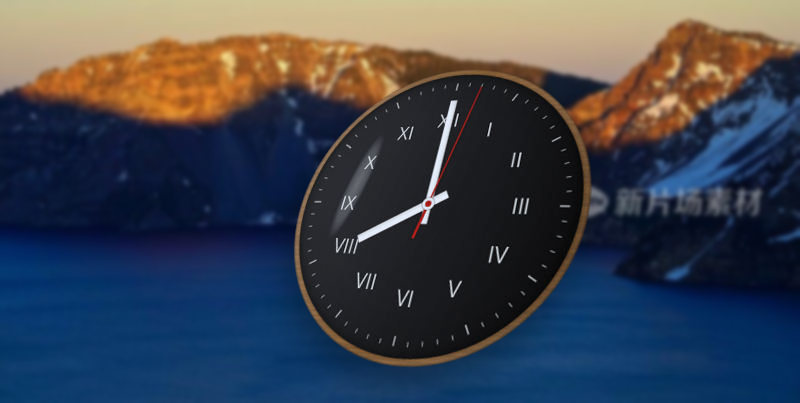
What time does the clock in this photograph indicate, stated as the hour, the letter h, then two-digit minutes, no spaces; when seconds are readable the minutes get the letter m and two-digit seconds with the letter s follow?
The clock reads 8h00m02s
